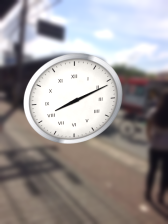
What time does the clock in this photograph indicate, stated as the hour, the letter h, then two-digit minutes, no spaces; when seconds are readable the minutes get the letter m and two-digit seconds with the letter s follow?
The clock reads 8h11
